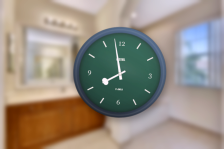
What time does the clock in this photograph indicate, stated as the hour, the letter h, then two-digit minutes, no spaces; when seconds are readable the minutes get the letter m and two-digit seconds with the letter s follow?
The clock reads 7h58
